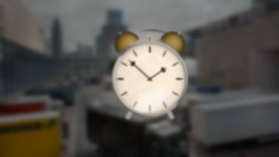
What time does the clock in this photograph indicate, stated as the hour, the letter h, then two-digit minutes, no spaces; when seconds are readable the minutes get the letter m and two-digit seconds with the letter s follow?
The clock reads 1h52
